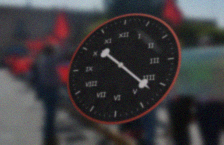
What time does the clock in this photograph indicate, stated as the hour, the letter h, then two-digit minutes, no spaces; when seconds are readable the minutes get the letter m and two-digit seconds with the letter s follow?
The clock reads 10h22
